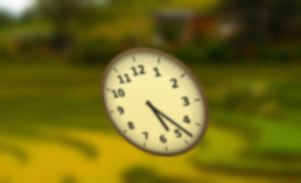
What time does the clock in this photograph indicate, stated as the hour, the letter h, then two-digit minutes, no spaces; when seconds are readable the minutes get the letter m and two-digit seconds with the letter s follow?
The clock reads 5h23
